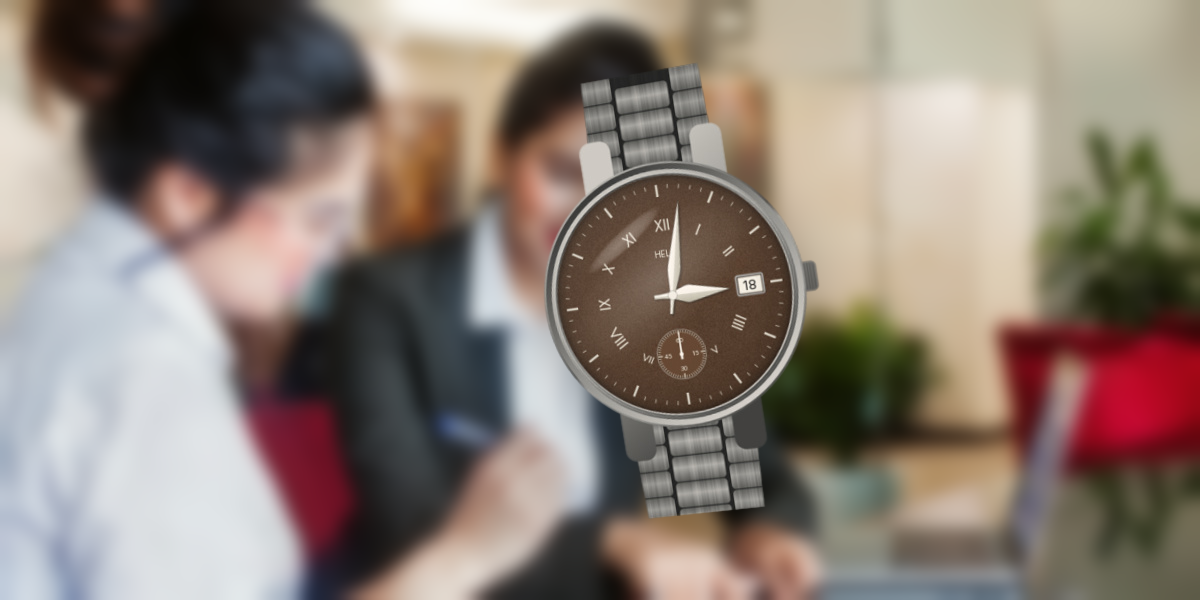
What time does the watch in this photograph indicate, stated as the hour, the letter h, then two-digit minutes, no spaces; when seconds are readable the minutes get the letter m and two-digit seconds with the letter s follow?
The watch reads 3h02
